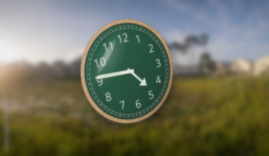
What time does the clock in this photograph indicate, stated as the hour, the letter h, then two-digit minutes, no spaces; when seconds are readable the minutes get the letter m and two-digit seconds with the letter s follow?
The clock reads 4h46
